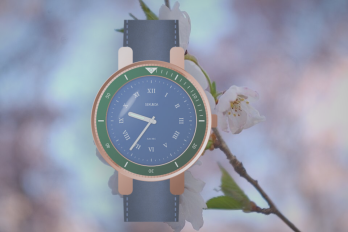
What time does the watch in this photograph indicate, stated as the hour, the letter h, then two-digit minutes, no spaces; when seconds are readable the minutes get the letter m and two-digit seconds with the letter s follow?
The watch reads 9h36
